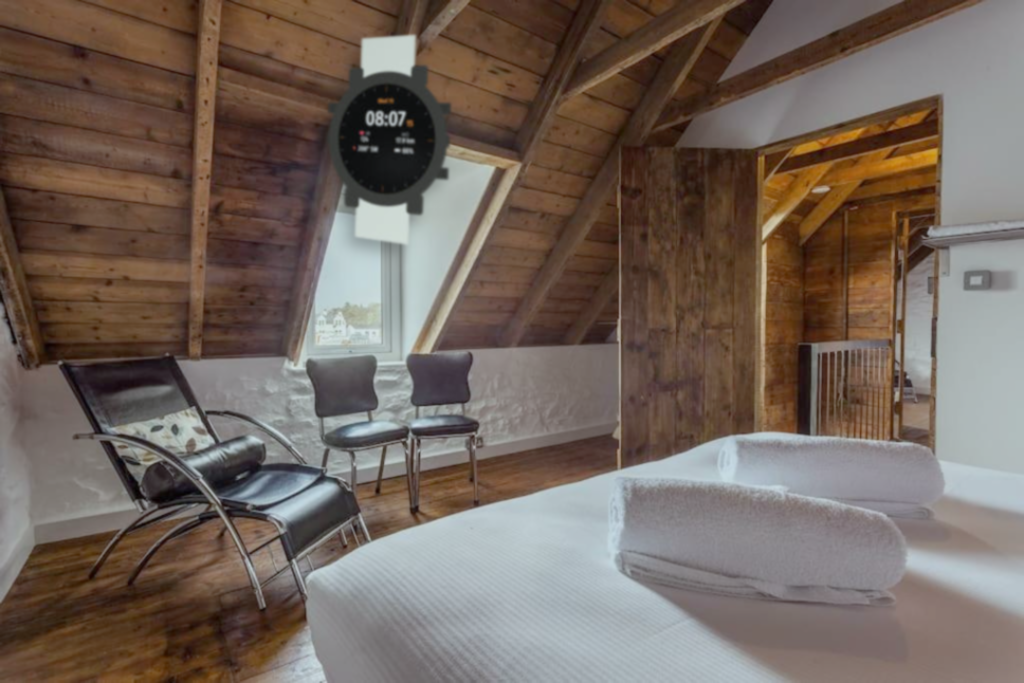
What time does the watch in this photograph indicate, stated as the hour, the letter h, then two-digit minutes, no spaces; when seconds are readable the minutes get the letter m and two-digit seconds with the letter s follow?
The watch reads 8h07
